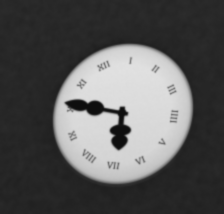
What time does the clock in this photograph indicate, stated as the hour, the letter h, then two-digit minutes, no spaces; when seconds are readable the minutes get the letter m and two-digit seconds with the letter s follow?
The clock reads 6h51
